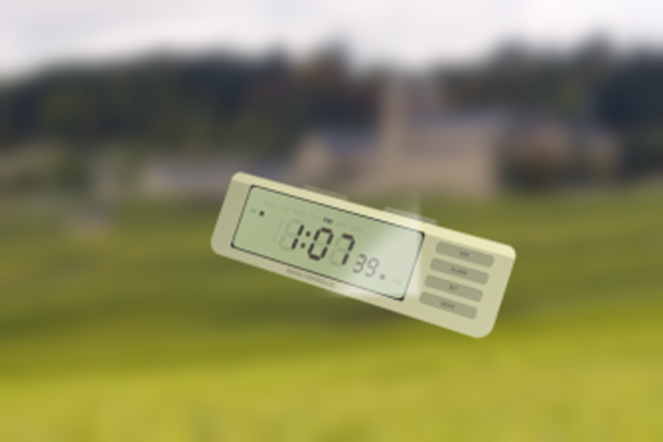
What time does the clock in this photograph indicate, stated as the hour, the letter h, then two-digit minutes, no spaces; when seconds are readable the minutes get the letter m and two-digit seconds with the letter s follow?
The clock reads 1h07m39s
